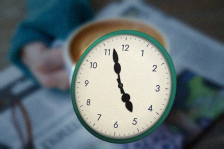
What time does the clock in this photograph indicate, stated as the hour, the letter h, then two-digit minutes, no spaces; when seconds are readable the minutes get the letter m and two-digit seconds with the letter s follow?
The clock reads 4h57
